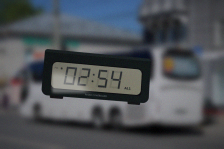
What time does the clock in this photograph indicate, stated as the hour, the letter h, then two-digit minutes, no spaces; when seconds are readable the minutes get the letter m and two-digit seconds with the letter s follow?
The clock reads 2h54
